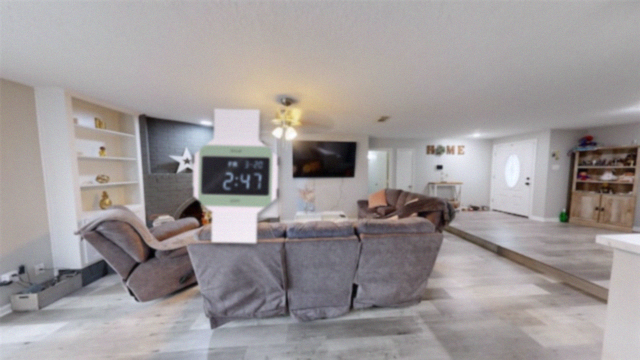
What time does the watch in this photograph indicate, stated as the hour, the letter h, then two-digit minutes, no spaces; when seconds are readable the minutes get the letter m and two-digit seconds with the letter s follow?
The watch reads 2h47
